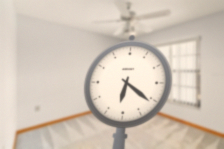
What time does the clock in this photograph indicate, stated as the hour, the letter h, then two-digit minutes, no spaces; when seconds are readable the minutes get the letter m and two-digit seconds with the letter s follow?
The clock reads 6h21
